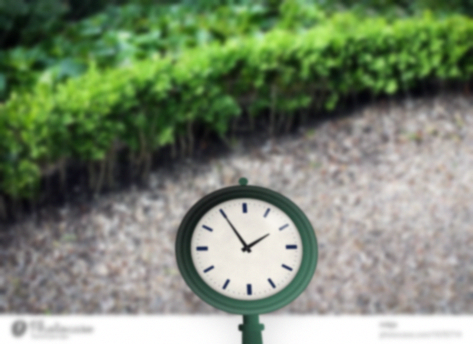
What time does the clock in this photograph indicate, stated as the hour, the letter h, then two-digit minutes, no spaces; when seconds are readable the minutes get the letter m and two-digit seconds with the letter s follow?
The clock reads 1h55
